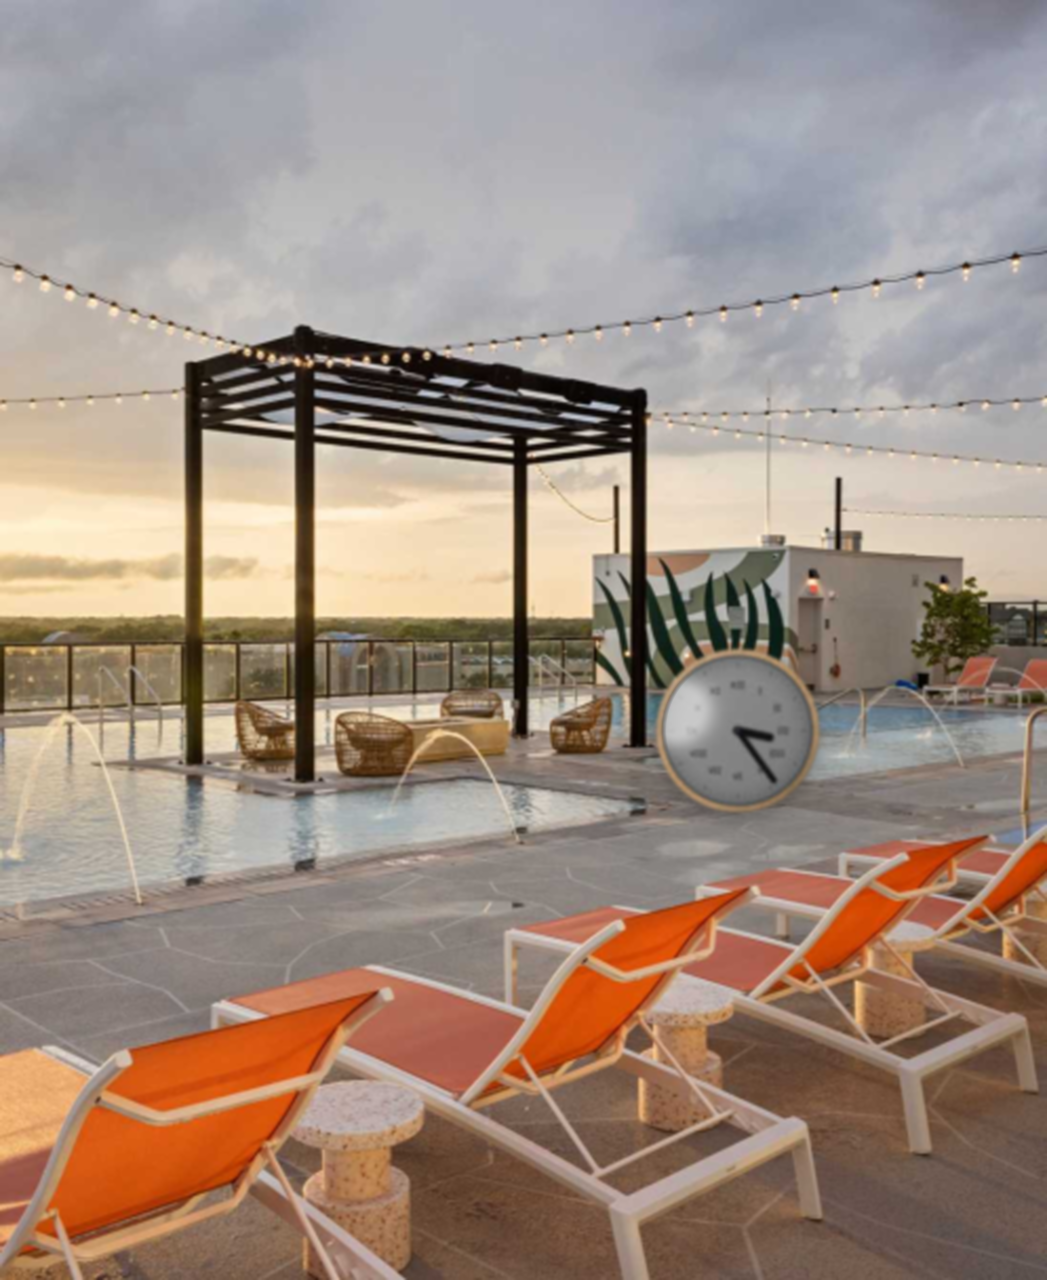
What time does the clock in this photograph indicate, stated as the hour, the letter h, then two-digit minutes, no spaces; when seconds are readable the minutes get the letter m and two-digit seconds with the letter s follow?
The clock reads 3h24
